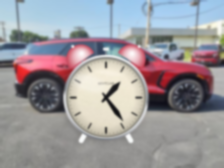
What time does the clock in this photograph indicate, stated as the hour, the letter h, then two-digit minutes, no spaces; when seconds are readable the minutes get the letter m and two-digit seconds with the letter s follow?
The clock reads 1h24
